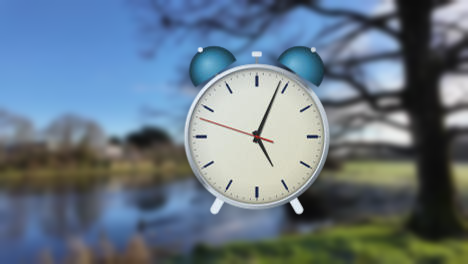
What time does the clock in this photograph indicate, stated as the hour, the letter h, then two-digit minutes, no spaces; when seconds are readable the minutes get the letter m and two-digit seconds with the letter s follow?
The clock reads 5h03m48s
